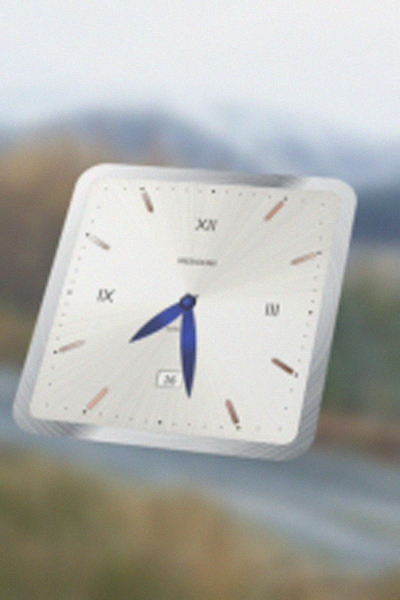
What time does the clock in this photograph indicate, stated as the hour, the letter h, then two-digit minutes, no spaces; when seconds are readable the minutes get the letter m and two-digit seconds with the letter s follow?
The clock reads 7h28
